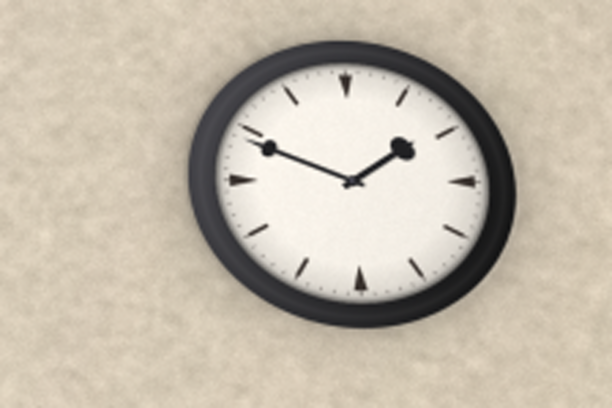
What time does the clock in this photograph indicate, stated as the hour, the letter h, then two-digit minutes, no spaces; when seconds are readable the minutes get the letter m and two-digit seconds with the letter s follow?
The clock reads 1h49
